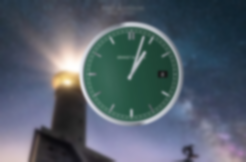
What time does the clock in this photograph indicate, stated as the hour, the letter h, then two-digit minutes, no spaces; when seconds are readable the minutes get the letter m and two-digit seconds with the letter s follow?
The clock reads 1h03
